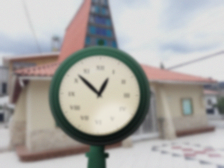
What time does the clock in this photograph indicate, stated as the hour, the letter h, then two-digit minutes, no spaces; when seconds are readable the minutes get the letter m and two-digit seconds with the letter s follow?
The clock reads 12h52
